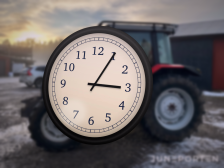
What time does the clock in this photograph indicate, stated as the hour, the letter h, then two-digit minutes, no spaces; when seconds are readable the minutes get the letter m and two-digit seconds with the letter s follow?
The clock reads 3h05
